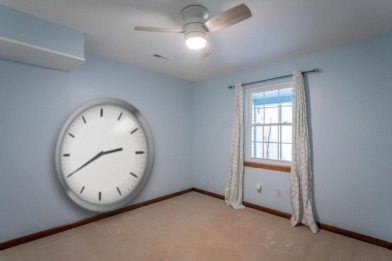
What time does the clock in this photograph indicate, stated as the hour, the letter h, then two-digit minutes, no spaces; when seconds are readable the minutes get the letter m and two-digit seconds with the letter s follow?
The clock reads 2h40
